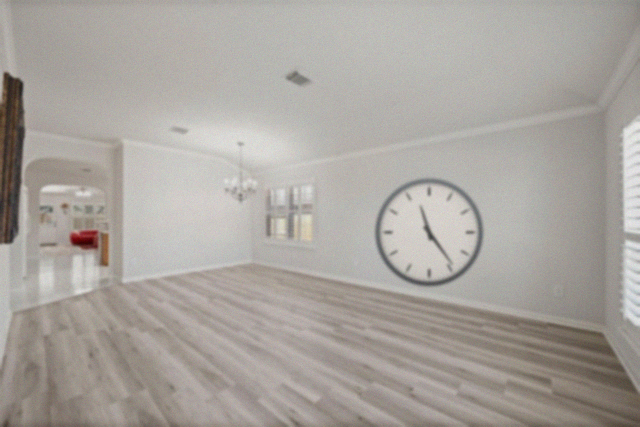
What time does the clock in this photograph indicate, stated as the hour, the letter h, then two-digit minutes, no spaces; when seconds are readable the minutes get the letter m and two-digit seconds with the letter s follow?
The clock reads 11h24
